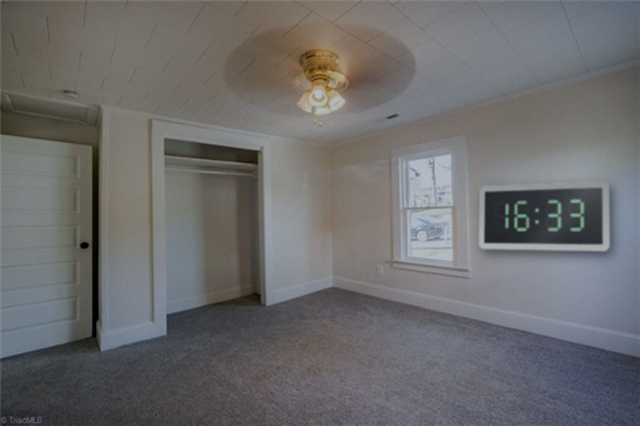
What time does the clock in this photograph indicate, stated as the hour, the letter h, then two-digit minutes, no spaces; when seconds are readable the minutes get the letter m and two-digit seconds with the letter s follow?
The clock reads 16h33
